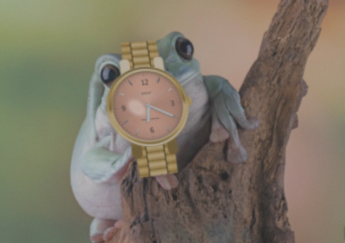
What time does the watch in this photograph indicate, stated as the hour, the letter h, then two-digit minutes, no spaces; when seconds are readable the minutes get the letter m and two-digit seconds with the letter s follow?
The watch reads 6h20
